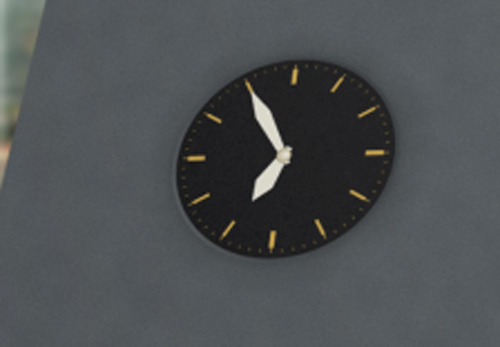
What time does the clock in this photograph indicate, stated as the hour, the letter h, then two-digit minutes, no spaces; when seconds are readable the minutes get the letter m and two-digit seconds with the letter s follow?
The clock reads 6h55
